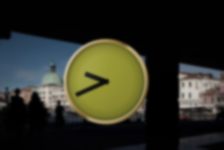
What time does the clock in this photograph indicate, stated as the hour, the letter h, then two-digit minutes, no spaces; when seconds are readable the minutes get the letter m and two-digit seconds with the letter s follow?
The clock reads 9h41
